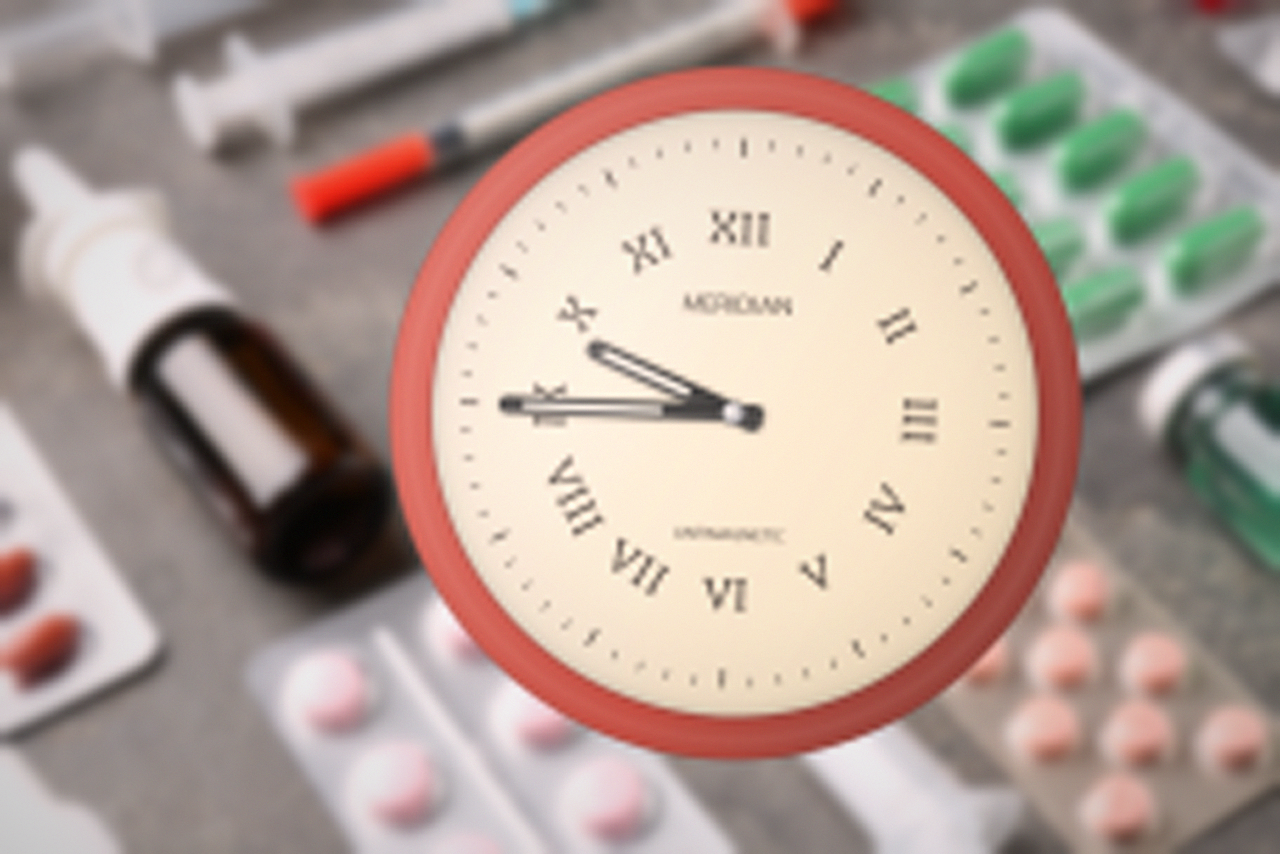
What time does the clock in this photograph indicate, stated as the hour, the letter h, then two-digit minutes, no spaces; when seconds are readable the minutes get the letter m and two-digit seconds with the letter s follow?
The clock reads 9h45
